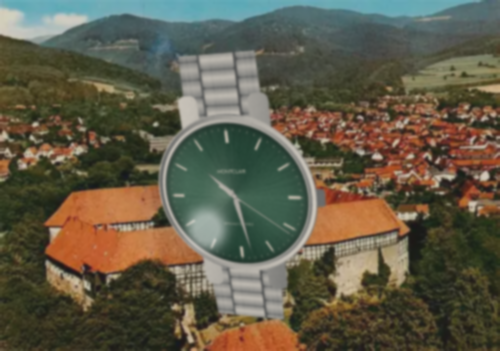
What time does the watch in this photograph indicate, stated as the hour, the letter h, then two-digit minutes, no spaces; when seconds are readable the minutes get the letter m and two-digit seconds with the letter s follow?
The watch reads 10h28m21s
